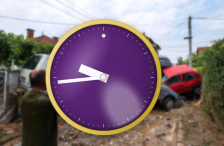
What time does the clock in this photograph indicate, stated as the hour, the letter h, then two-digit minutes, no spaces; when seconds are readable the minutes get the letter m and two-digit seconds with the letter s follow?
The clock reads 9h44
